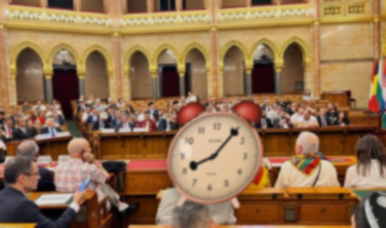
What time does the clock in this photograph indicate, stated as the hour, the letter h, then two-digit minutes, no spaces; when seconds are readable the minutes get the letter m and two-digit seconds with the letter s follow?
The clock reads 8h06
